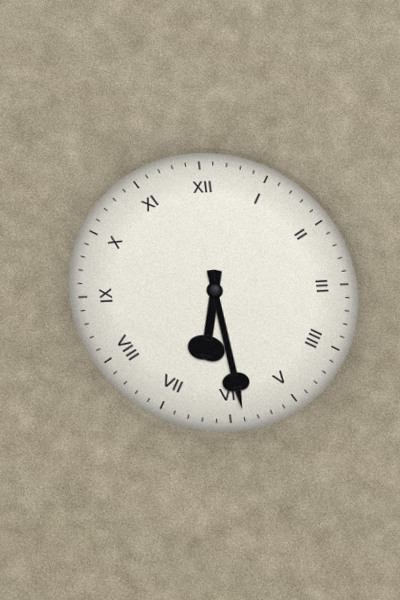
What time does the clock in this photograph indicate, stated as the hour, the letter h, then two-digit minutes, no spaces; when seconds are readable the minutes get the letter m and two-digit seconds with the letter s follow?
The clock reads 6h29
